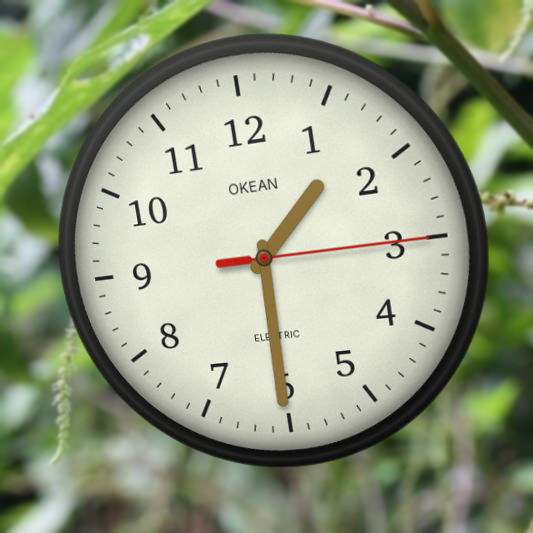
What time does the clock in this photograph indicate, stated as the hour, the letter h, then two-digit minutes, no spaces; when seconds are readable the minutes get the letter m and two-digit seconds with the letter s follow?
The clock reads 1h30m15s
